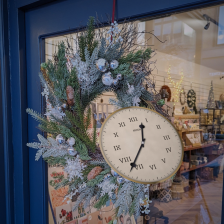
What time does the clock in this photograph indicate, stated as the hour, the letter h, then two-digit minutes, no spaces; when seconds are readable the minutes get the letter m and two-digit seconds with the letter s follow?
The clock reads 12h37
